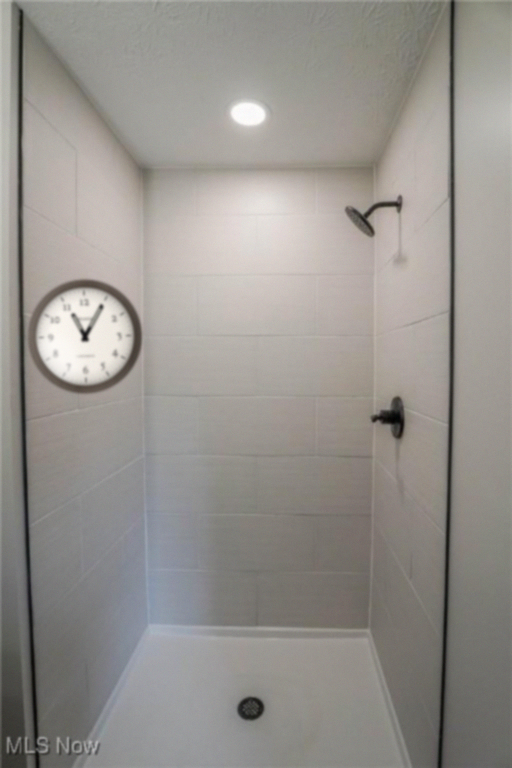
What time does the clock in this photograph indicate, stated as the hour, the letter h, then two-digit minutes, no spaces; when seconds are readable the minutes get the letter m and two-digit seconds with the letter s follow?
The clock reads 11h05
